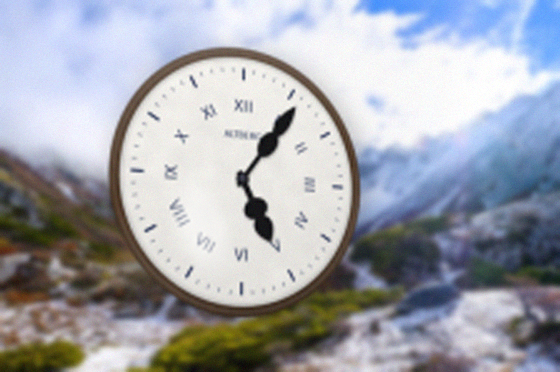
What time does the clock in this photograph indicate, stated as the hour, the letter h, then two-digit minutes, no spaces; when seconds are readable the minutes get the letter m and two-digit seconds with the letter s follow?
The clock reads 5h06
